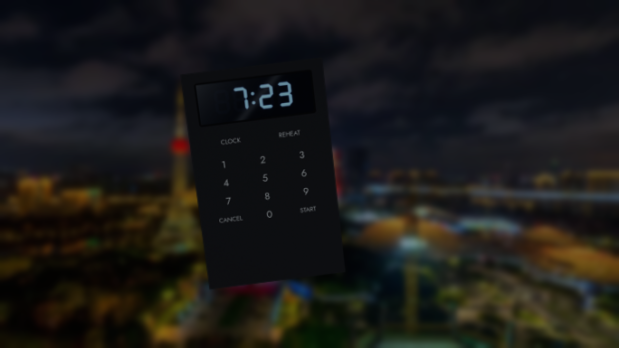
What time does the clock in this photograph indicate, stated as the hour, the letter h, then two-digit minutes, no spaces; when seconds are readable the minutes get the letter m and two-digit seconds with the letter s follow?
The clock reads 7h23
